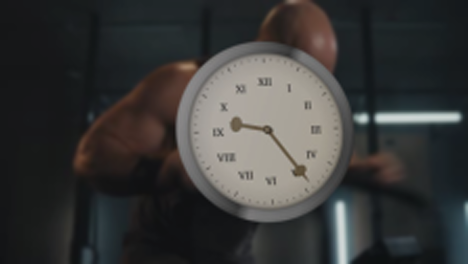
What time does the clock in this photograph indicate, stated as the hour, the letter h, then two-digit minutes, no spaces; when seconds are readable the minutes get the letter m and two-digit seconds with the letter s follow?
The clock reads 9h24
